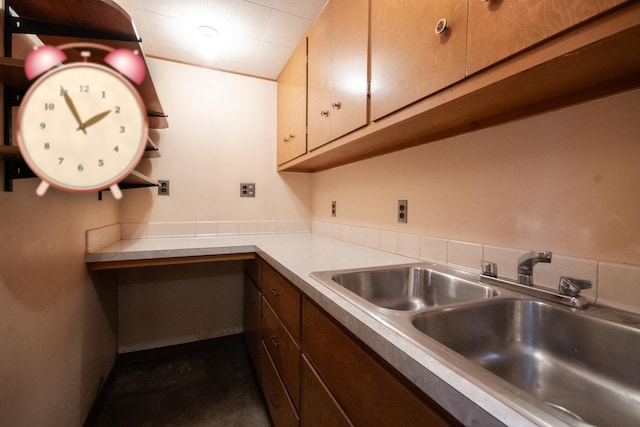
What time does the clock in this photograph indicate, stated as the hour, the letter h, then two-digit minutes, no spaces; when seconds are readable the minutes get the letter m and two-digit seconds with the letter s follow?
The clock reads 1h55
